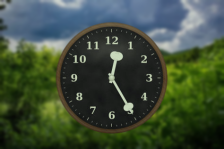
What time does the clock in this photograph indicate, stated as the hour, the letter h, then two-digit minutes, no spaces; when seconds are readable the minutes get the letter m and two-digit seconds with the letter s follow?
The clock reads 12h25
